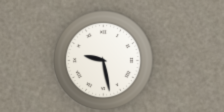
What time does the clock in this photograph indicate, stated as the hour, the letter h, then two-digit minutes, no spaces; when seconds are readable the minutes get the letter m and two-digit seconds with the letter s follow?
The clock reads 9h28
